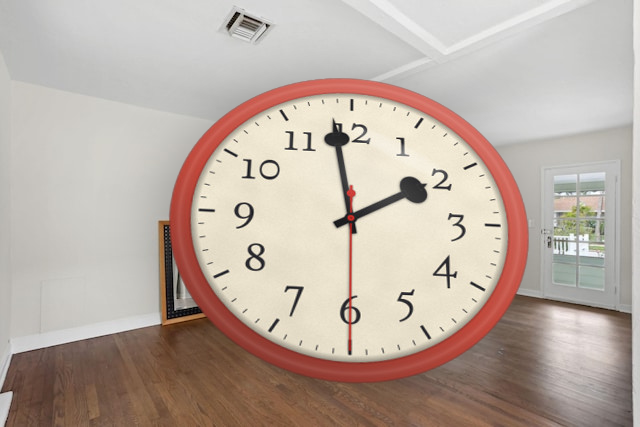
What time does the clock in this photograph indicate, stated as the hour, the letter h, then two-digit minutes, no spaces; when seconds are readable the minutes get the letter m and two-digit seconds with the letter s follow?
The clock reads 1h58m30s
